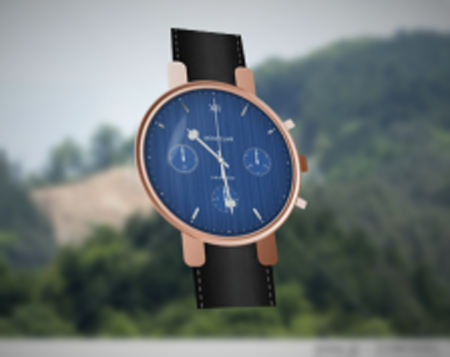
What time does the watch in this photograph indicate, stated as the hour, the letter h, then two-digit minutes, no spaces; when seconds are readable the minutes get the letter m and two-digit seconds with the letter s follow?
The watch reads 10h29
